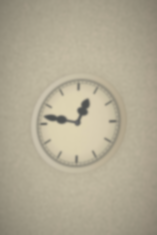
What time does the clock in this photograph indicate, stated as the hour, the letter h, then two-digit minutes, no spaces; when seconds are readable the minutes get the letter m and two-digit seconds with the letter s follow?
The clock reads 12h47
